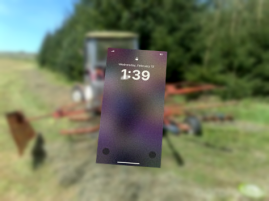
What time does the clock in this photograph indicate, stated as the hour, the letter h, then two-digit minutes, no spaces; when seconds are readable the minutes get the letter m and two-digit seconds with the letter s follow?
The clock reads 1h39
